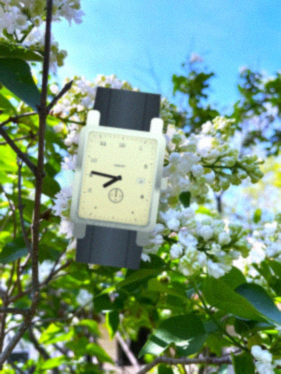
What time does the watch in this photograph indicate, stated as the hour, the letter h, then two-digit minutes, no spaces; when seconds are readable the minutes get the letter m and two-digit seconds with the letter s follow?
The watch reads 7h46
